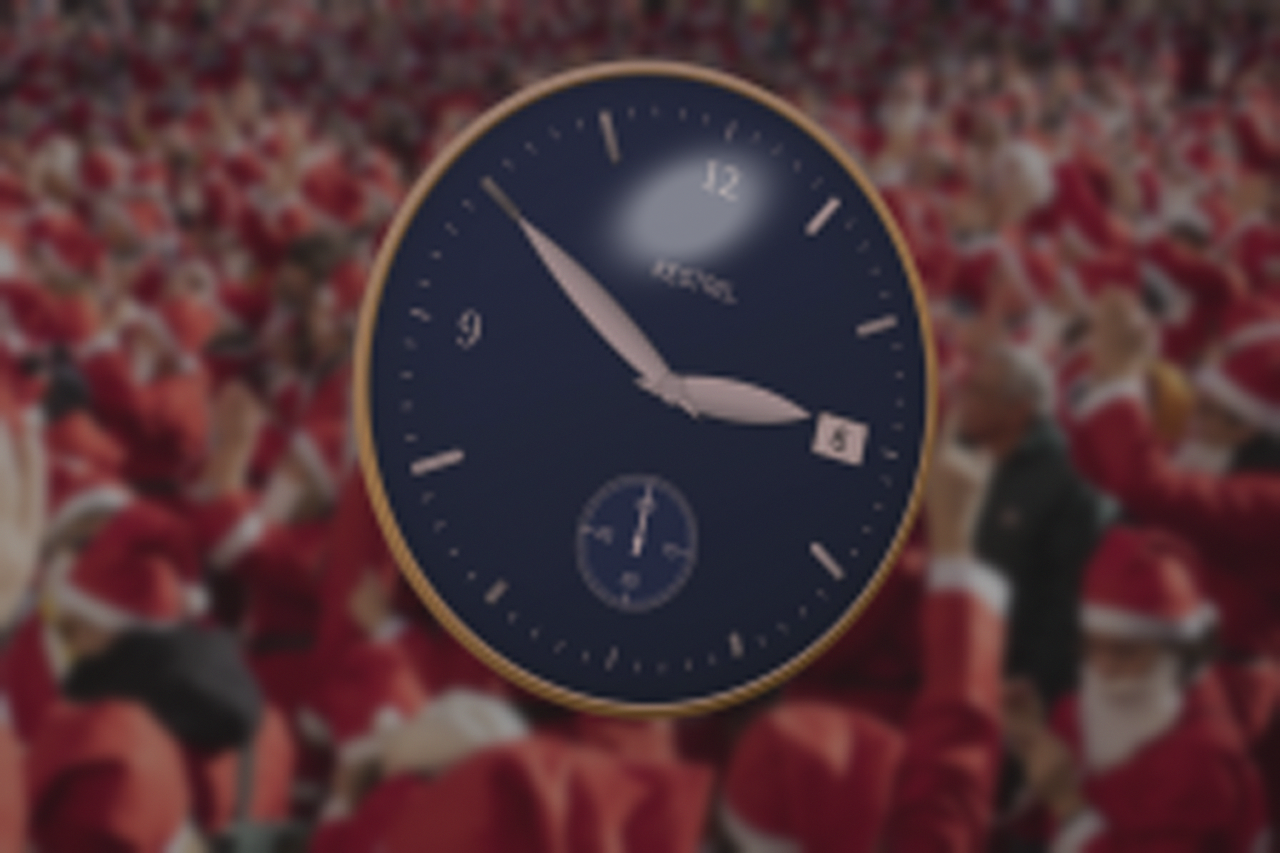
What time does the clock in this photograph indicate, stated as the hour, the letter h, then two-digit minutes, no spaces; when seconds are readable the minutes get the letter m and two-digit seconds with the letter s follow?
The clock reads 2h50
